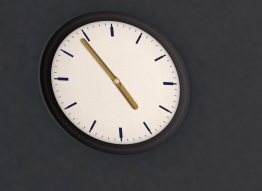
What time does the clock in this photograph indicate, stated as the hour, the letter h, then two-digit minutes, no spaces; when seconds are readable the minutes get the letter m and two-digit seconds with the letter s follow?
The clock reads 4h54
